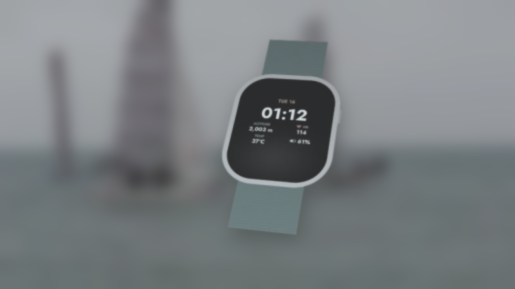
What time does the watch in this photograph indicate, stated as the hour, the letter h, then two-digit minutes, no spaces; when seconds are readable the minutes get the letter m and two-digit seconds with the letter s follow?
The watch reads 1h12
